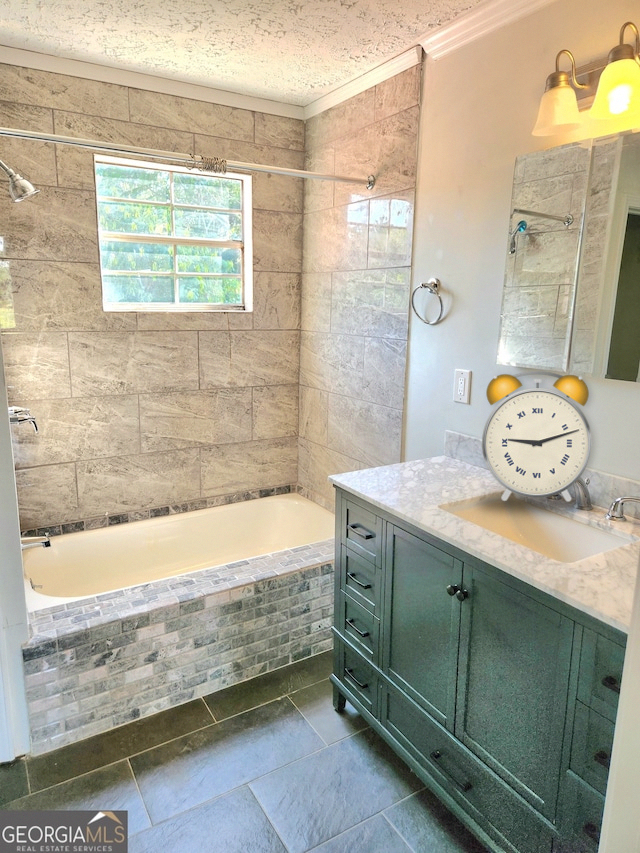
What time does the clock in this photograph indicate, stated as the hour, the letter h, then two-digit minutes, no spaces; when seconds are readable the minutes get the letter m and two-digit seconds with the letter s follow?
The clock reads 9h12
